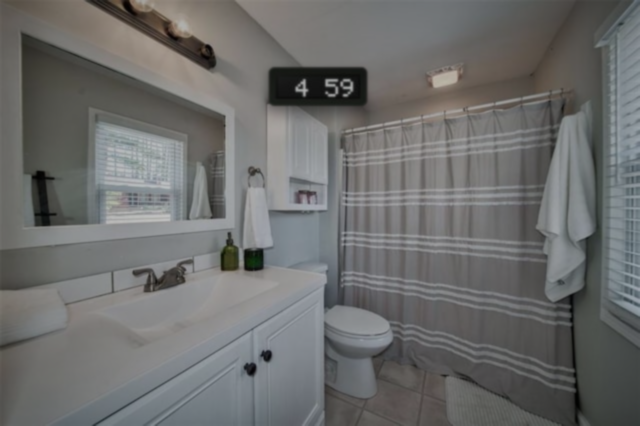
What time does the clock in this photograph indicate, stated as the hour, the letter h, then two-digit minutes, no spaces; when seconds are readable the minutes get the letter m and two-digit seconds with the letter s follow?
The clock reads 4h59
